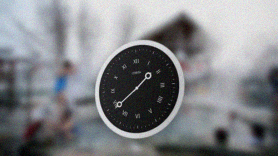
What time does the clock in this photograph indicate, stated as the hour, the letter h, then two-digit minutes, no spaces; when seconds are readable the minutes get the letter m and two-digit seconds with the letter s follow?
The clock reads 1h39
